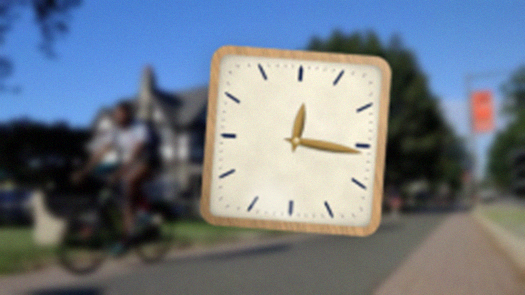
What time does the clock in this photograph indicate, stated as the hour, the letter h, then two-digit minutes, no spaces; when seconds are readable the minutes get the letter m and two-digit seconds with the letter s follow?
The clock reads 12h16
